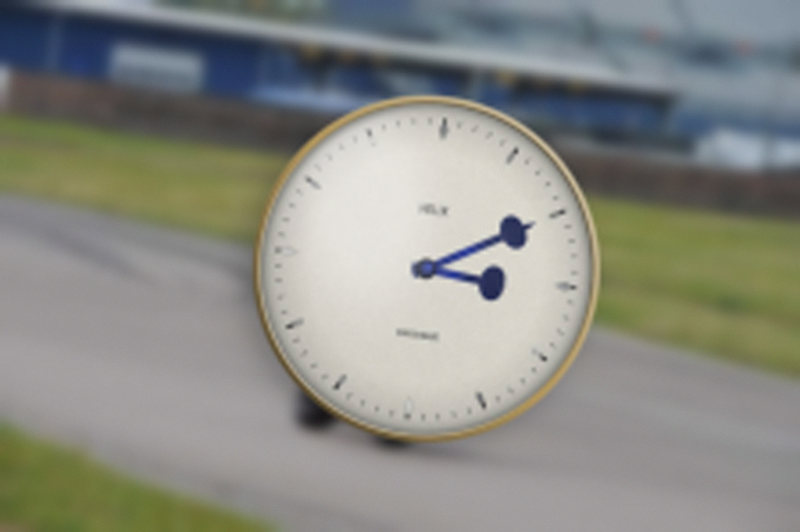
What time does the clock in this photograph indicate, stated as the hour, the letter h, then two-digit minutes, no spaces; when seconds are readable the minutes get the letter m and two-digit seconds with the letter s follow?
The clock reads 3h10
